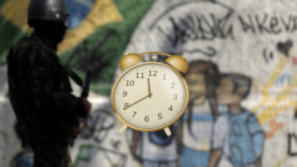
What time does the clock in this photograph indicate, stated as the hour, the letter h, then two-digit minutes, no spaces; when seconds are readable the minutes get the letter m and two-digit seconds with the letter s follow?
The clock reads 11h39
